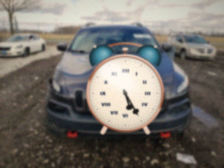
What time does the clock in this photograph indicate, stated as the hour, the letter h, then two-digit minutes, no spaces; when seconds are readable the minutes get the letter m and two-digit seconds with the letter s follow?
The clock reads 5h25
